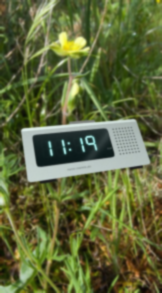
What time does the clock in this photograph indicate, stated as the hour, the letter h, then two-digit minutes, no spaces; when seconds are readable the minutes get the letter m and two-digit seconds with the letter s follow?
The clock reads 11h19
